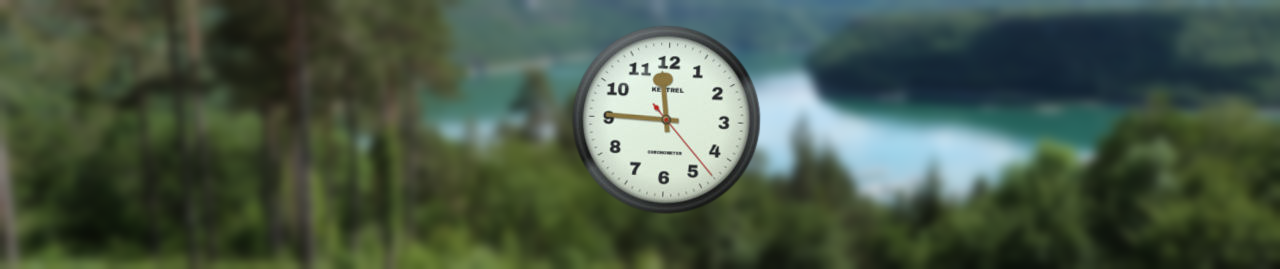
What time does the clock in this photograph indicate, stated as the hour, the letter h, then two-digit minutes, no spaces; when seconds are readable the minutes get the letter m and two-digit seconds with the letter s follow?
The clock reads 11h45m23s
